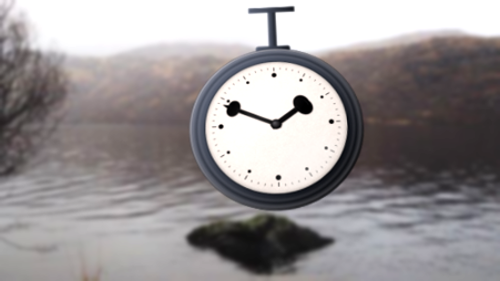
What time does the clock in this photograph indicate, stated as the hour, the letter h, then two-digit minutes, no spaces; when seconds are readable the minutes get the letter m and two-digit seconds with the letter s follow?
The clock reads 1h49
